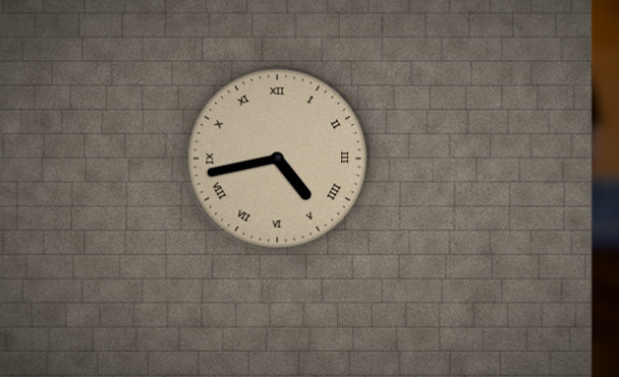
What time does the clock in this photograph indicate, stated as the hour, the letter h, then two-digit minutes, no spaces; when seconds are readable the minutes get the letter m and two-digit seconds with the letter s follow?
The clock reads 4h43
